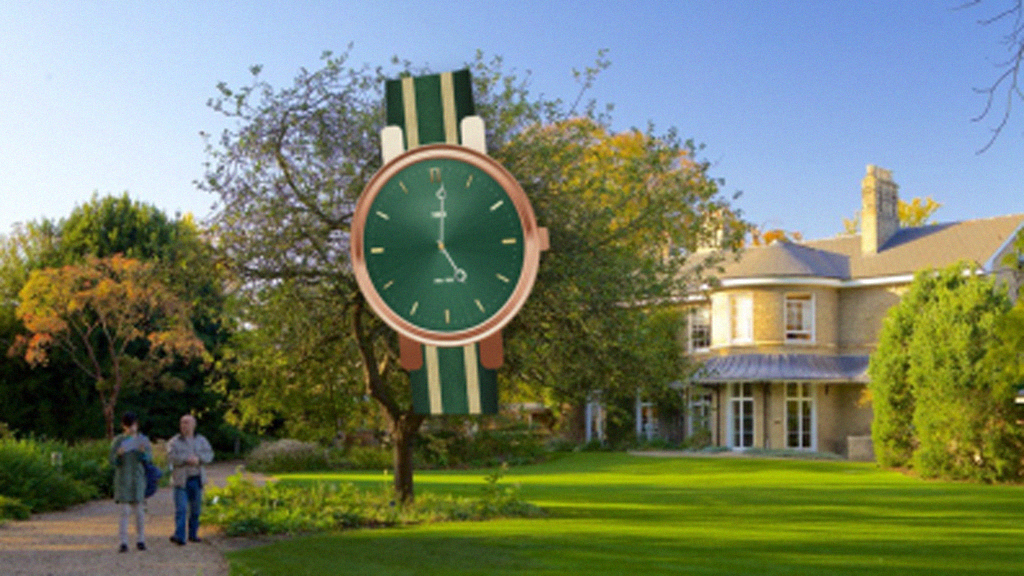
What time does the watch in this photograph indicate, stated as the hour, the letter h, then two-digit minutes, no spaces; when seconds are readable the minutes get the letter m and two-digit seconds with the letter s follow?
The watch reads 5h01
